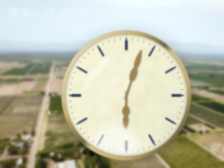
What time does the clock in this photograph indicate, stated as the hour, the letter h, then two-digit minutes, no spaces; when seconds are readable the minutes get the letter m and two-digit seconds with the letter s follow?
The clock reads 6h03
